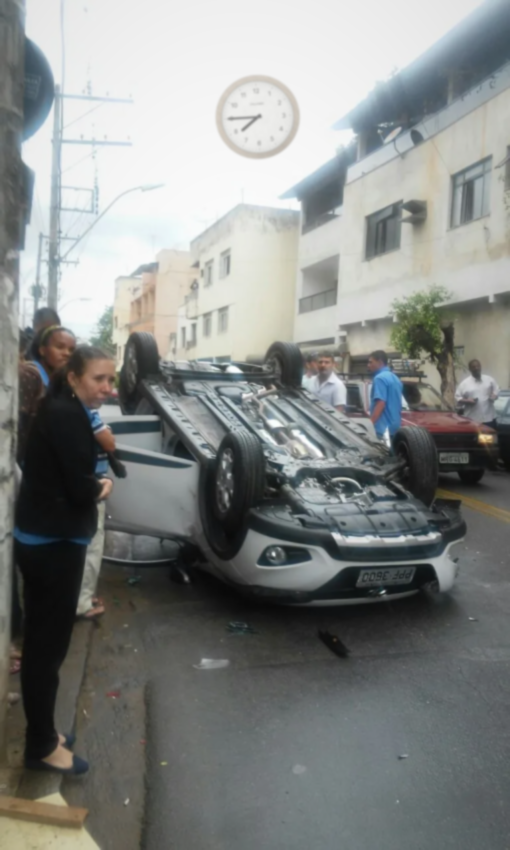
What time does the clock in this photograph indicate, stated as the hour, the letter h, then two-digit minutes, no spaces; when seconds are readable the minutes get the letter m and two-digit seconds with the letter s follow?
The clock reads 7h45
